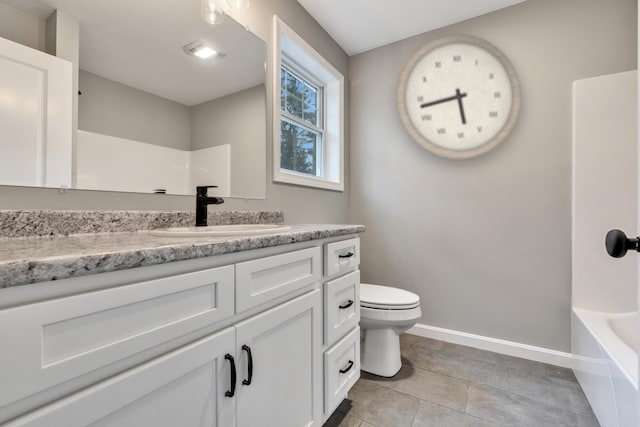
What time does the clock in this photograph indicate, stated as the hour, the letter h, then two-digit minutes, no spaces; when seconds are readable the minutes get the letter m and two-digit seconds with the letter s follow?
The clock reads 5h43
